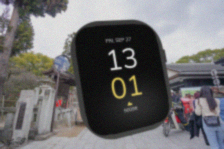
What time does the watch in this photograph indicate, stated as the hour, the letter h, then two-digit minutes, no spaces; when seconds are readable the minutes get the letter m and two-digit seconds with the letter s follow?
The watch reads 13h01
